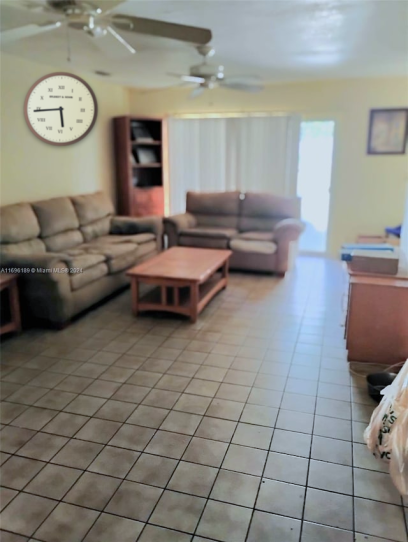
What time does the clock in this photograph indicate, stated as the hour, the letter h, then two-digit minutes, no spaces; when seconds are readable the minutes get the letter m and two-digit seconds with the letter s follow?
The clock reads 5h44
